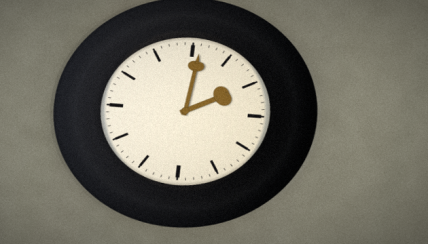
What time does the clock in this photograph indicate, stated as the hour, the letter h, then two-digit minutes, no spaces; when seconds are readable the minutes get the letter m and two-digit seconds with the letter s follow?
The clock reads 2h01
